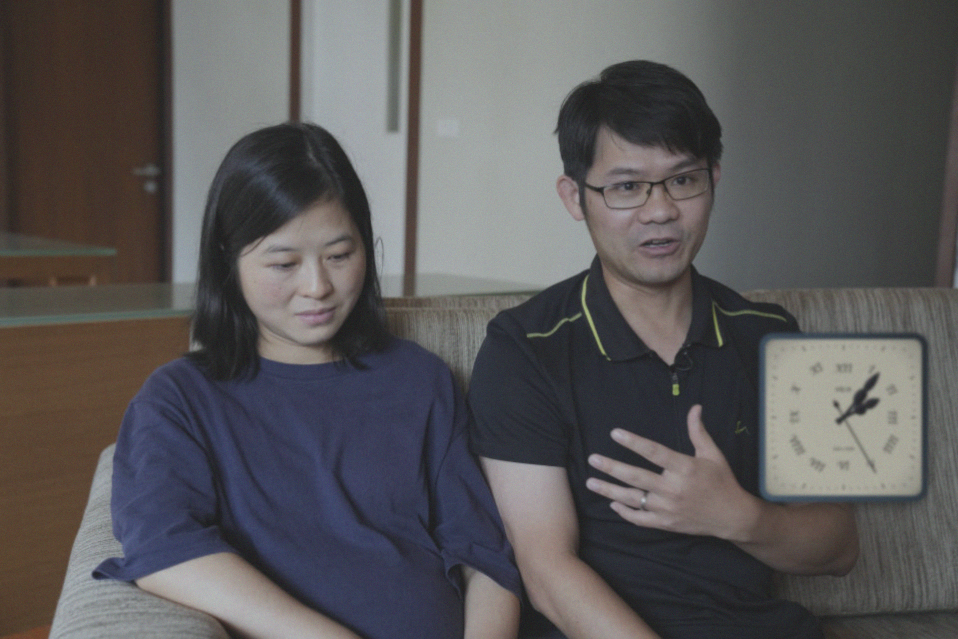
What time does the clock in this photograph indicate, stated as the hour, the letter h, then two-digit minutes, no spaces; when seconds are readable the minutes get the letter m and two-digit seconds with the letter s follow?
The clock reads 2h06m25s
